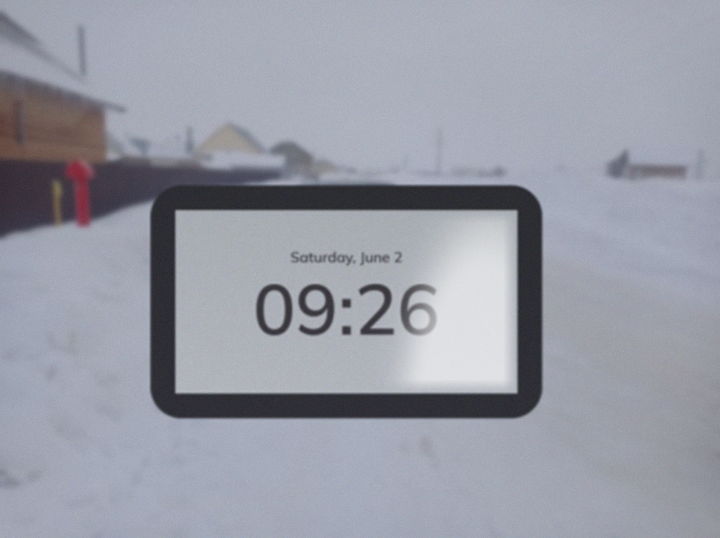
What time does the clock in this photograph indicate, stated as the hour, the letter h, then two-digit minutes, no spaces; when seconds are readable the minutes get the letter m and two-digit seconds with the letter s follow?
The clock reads 9h26
